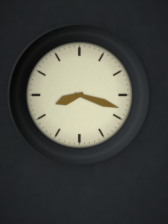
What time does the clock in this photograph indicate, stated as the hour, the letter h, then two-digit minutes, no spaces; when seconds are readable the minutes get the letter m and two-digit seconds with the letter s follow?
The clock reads 8h18
